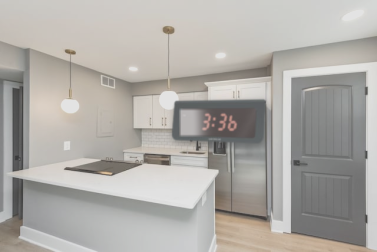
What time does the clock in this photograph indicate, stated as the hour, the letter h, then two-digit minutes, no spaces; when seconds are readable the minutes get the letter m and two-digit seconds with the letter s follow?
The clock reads 3h36
